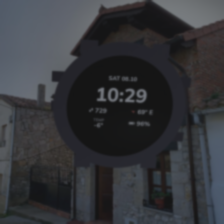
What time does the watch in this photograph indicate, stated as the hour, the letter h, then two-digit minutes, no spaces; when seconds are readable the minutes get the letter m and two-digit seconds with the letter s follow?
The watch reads 10h29
